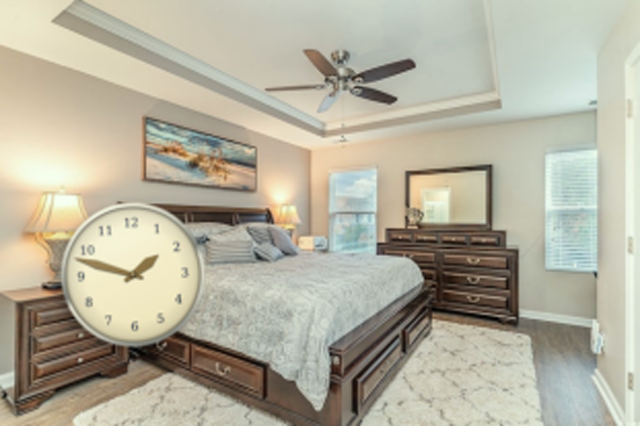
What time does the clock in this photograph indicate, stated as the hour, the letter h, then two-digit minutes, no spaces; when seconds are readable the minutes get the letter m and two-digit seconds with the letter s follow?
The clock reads 1h48
